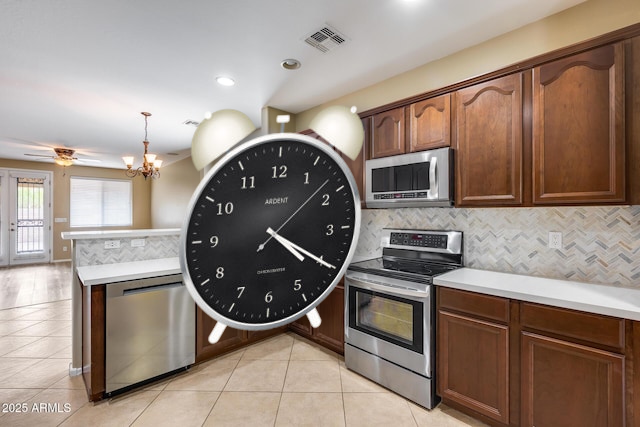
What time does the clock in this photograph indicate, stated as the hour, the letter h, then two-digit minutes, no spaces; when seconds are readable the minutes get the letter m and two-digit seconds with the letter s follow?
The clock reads 4h20m08s
